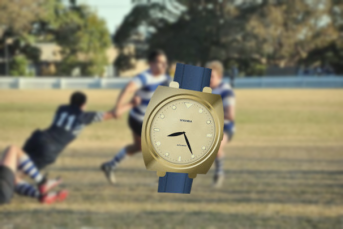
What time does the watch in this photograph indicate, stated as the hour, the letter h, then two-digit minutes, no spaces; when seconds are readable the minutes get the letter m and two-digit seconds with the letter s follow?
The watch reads 8h25
